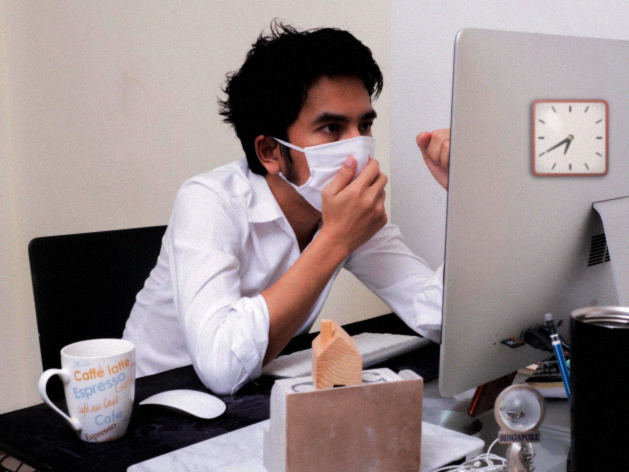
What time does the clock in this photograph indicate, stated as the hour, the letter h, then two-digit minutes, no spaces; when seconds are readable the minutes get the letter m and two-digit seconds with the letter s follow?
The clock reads 6h40
